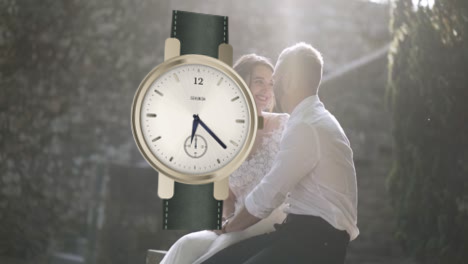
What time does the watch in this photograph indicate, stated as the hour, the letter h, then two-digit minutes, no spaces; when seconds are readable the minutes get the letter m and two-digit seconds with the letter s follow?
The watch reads 6h22
